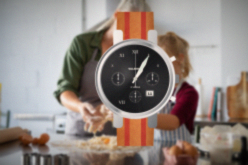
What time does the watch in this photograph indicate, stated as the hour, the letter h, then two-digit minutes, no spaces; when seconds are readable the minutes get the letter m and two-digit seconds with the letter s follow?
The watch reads 1h05
